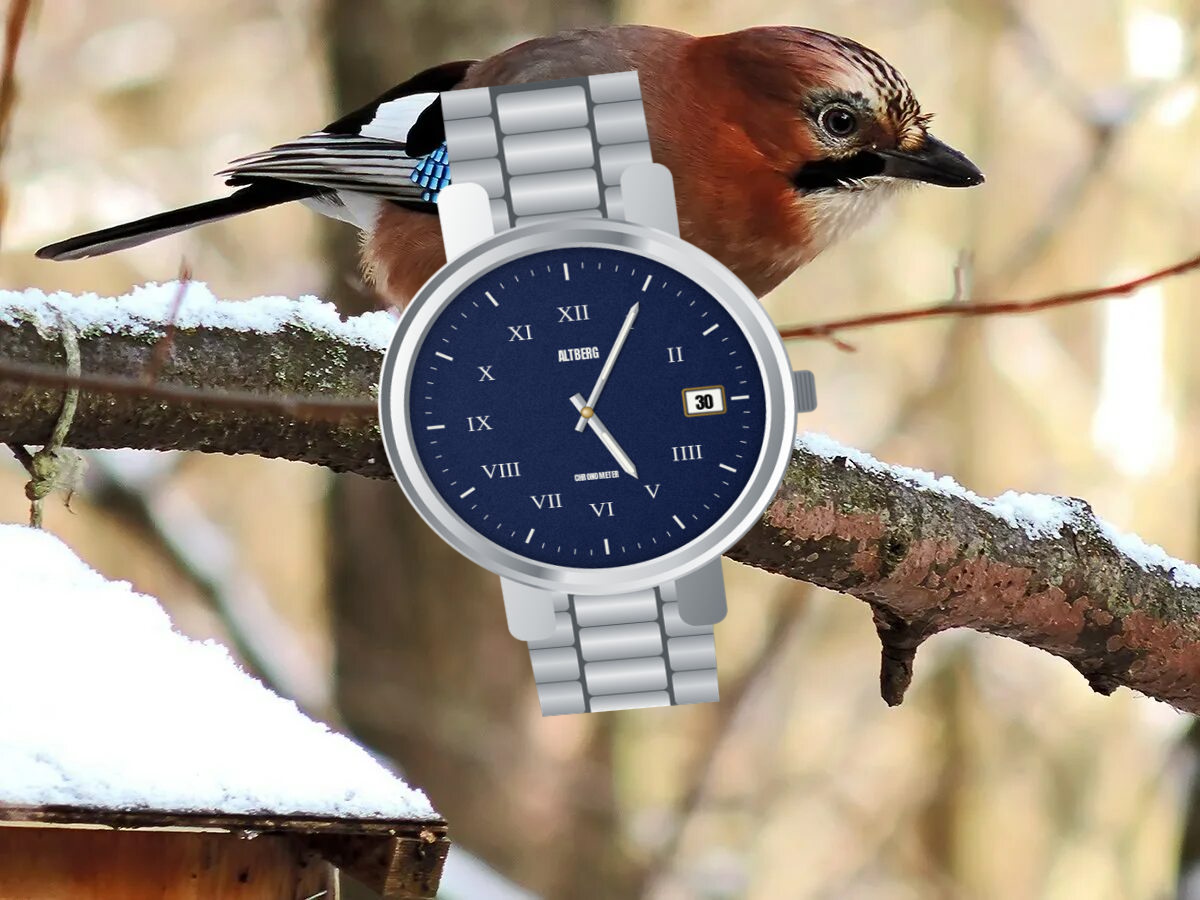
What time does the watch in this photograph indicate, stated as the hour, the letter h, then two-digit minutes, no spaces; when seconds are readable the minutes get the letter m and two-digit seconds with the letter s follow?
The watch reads 5h05
